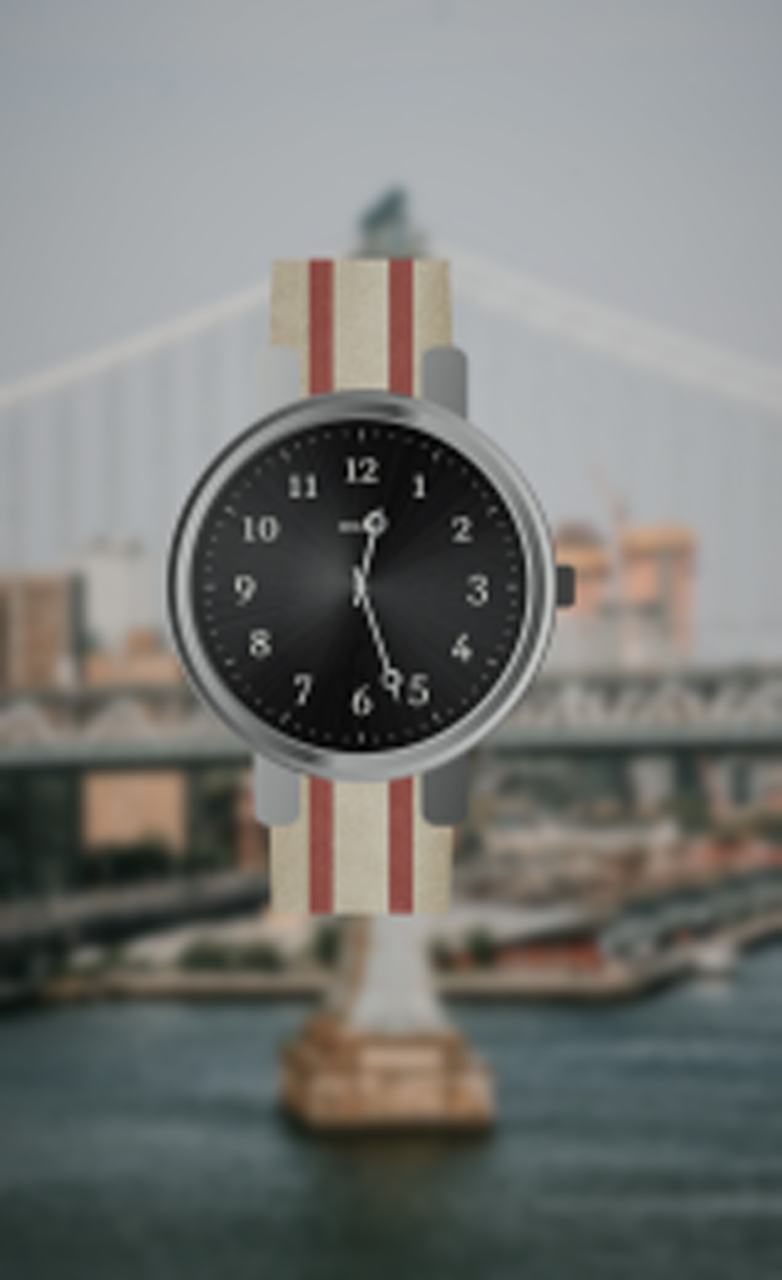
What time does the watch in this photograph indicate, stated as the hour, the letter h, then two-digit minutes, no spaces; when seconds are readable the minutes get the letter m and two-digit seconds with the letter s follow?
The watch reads 12h27
